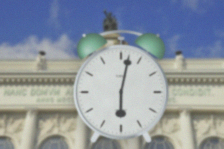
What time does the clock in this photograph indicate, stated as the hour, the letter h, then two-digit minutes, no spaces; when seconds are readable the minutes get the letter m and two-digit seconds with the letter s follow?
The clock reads 6h02
